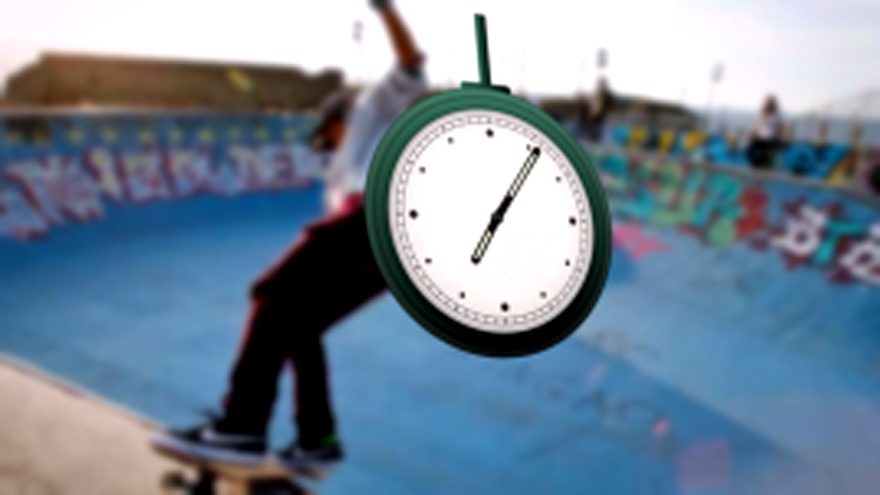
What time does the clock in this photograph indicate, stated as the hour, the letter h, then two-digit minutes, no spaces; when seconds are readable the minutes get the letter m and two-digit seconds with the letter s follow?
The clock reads 7h06
